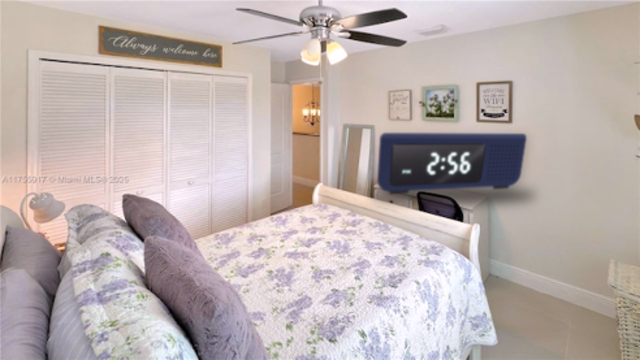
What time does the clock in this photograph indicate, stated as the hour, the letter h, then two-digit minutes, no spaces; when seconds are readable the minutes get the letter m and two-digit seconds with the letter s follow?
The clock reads 2h56
